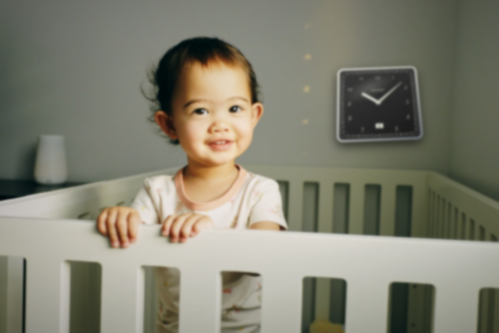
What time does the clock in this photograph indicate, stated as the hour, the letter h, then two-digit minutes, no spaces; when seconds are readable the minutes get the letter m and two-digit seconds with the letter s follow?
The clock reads 10h08
